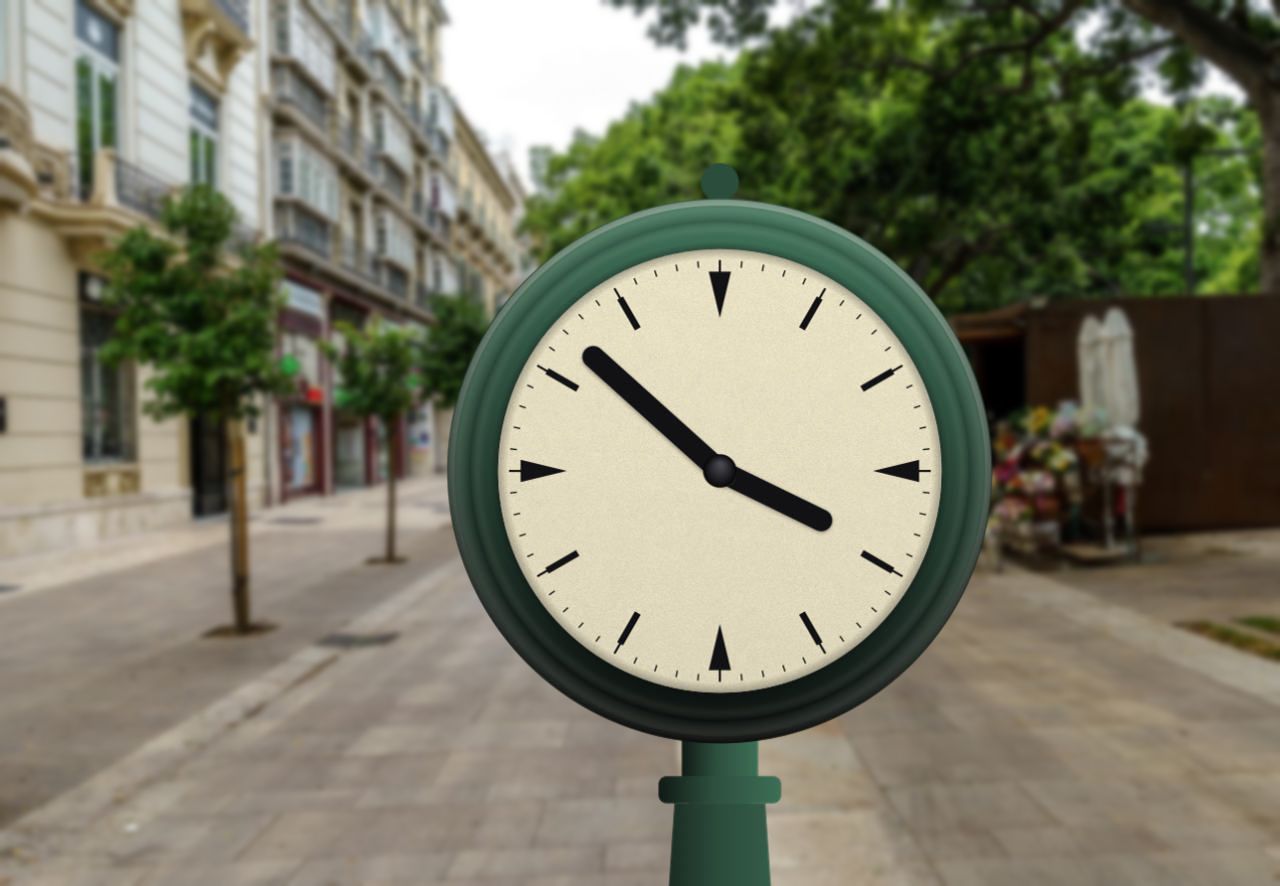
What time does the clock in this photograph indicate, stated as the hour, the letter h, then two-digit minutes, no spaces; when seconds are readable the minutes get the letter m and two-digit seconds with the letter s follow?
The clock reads 3h52
